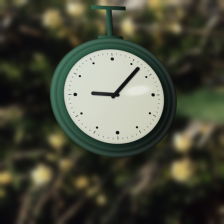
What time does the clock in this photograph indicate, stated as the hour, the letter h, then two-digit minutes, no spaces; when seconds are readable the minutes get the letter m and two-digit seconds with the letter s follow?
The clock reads 9h07
